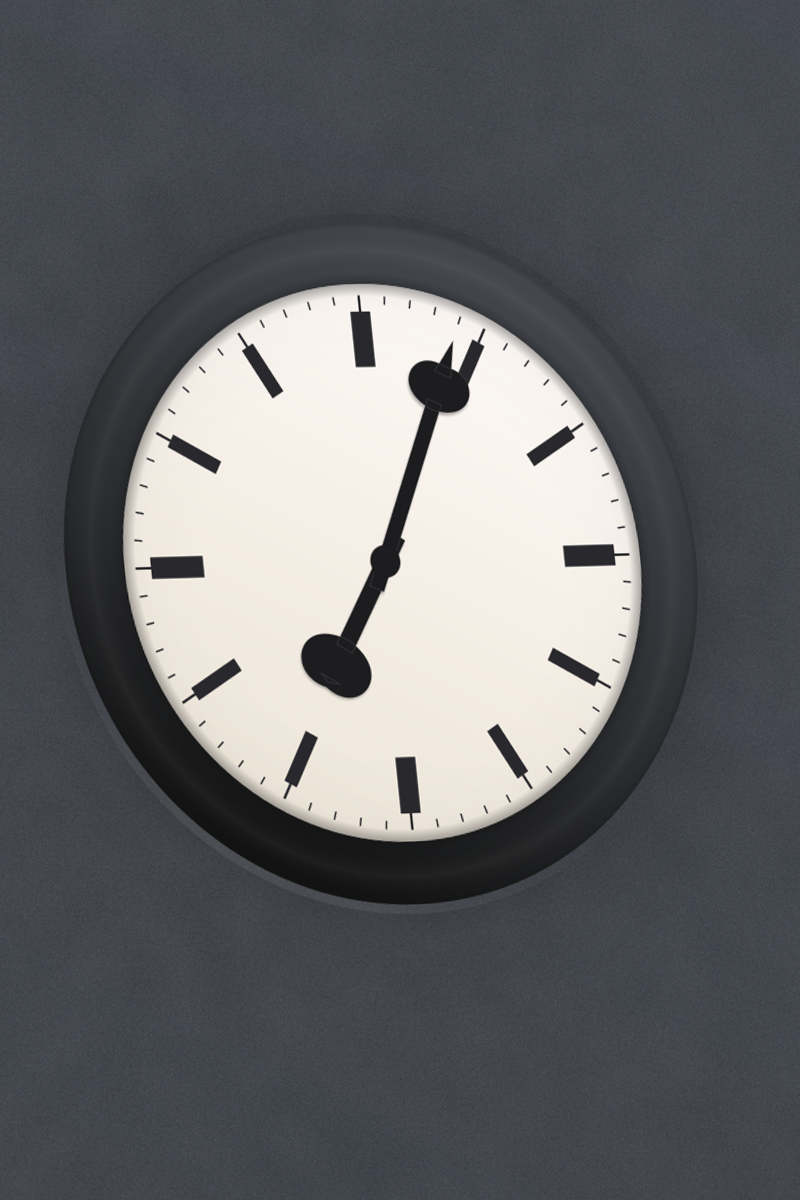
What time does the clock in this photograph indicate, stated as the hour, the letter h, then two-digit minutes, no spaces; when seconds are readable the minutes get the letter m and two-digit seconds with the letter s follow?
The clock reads 7h04
